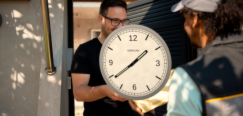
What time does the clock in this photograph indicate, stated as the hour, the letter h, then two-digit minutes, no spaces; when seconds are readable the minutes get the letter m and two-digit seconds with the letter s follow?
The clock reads 1h39
